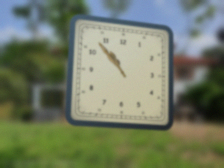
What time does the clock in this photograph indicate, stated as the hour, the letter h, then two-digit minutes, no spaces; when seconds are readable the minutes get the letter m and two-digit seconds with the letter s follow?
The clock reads 10h53
